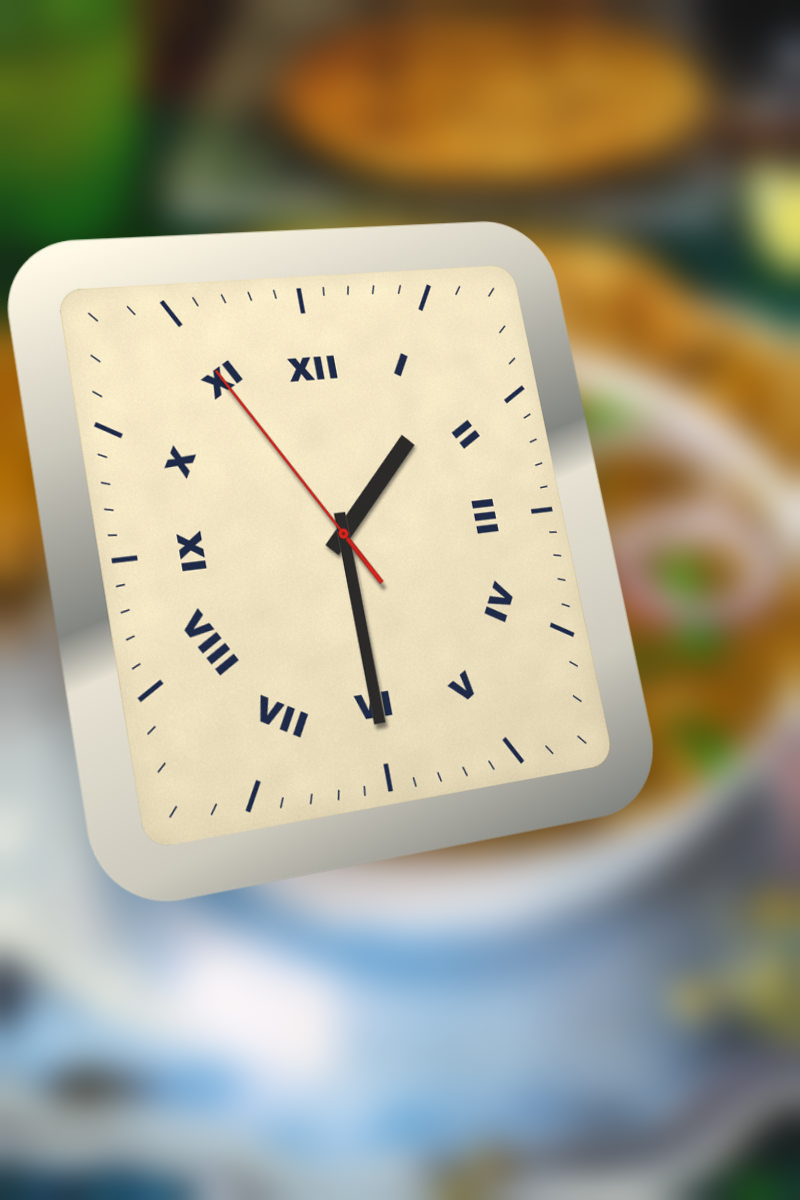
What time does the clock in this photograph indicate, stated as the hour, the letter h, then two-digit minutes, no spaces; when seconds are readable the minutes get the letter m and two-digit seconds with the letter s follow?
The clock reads 1h29m55s
